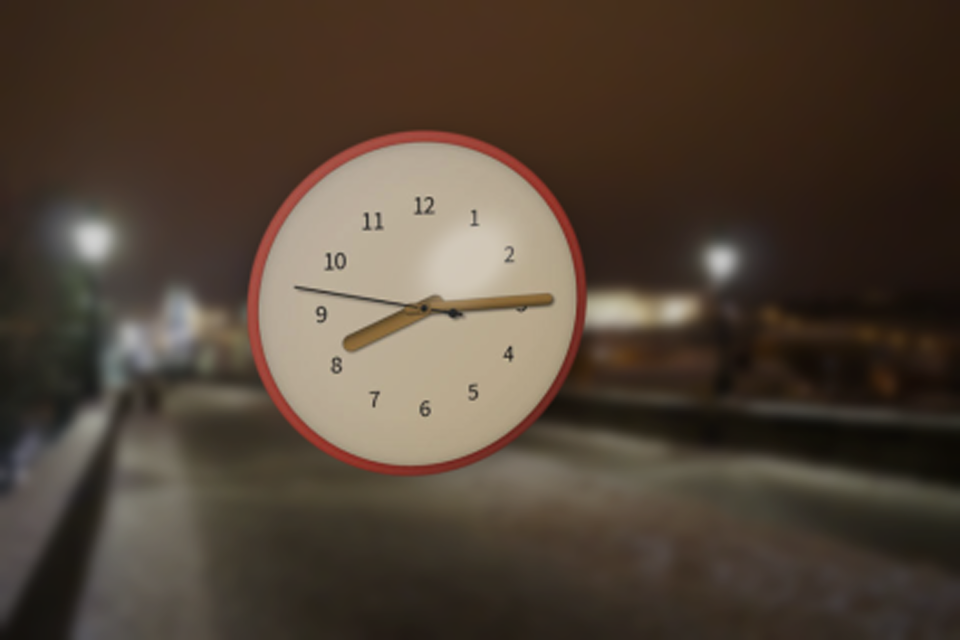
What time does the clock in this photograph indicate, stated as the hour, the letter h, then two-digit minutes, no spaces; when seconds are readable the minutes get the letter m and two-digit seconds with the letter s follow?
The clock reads 8h14m47s
